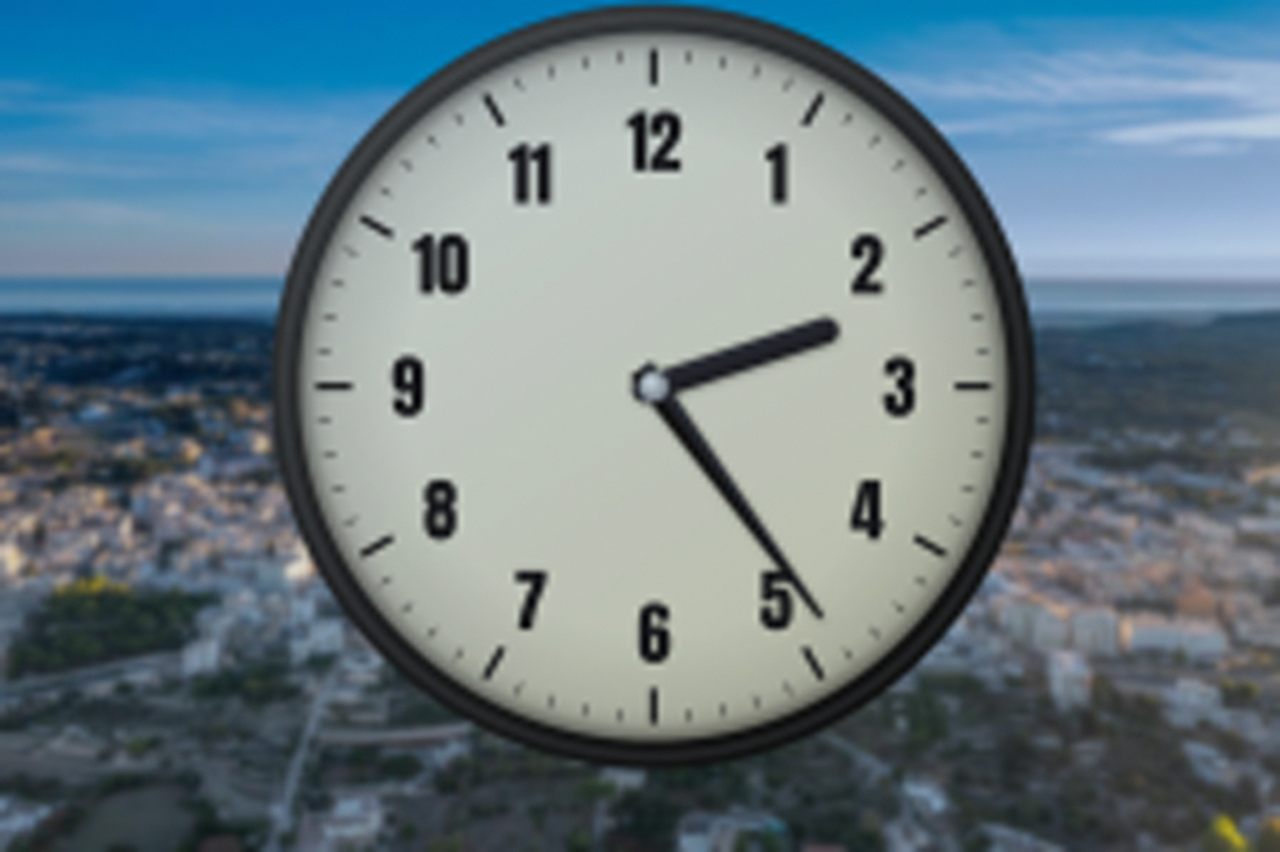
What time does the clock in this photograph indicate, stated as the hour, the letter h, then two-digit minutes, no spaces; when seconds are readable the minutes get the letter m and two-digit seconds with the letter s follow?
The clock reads 2h24
